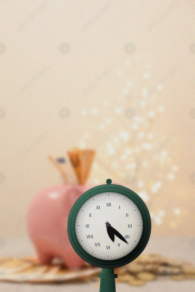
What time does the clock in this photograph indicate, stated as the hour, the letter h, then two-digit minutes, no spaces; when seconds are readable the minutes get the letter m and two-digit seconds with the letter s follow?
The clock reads 5h22
